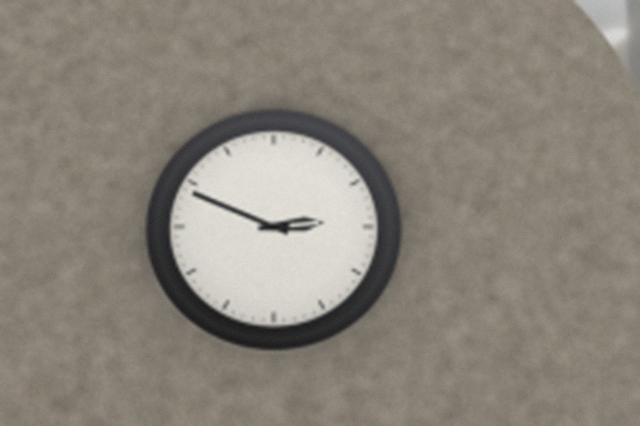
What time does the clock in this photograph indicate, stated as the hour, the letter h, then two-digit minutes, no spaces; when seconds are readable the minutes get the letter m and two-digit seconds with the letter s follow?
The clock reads 2h49
